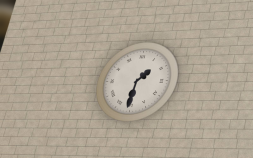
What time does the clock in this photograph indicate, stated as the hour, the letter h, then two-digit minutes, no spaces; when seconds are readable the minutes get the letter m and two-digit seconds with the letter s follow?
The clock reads 1h31
